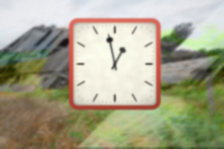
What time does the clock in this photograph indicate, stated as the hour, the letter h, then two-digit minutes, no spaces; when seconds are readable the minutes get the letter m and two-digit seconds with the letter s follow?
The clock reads 12h58
